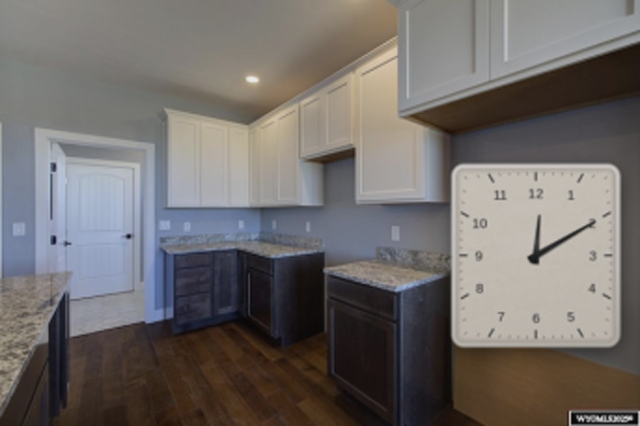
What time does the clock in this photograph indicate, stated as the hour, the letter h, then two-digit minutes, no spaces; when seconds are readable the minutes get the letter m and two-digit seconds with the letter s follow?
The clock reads 12h10
